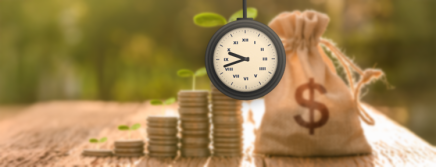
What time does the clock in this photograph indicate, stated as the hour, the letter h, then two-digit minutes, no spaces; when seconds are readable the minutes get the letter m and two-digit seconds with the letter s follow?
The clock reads 9h42
